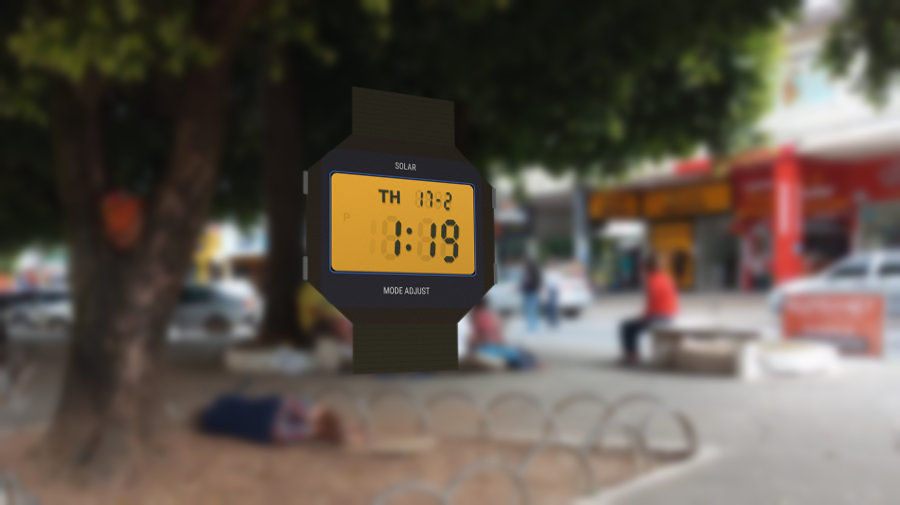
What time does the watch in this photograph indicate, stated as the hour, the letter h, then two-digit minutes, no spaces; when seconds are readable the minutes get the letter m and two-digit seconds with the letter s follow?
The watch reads 1h19
